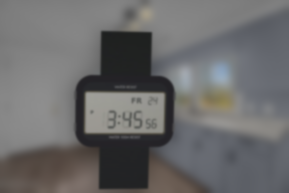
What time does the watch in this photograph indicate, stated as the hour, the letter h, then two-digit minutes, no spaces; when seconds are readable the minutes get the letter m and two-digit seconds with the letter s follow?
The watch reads 3h45
